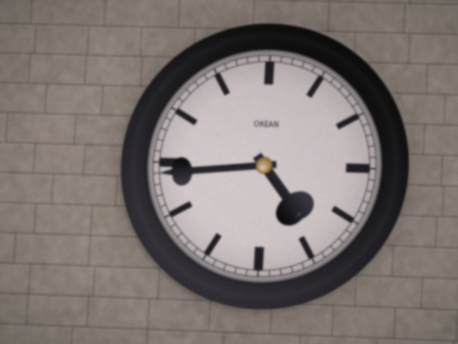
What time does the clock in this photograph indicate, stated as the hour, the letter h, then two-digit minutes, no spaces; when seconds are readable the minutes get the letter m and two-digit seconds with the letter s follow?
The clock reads 4h44
